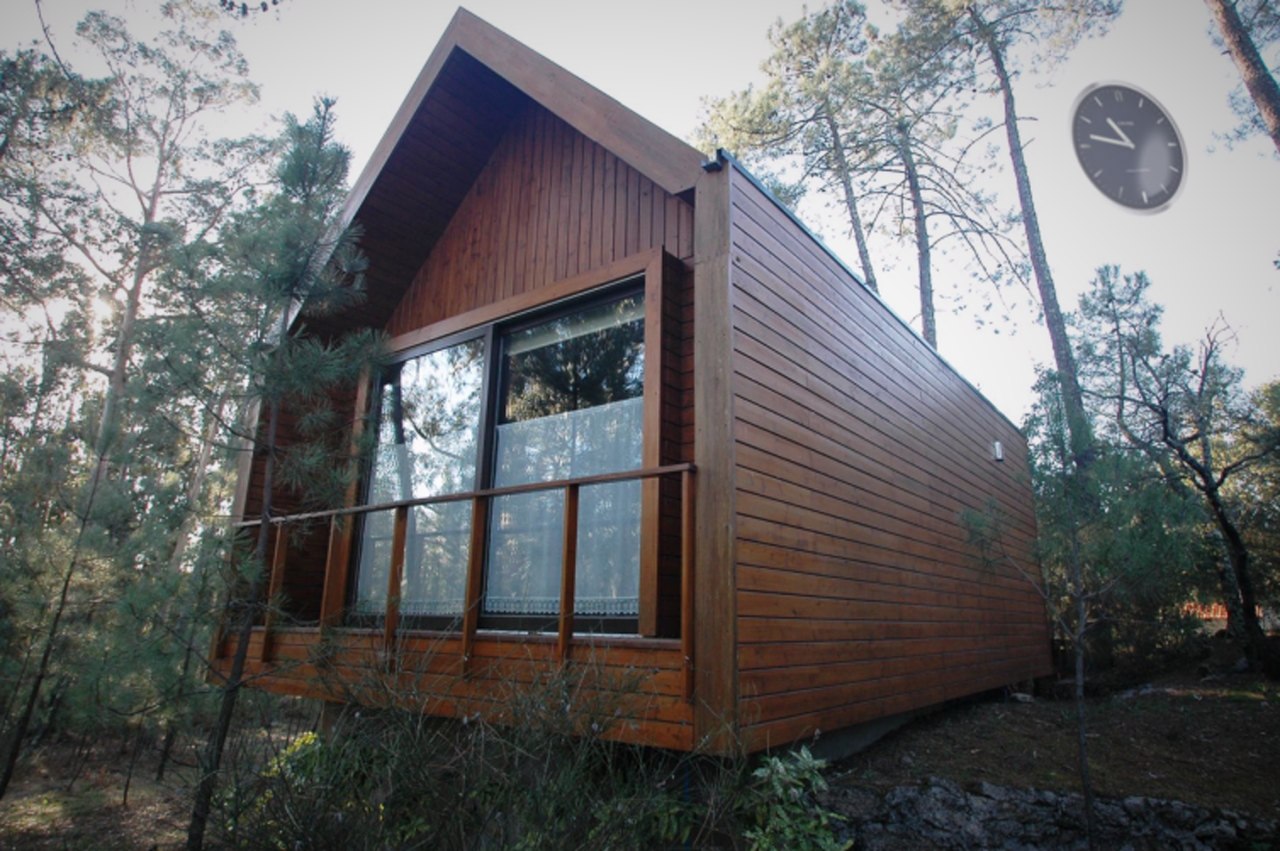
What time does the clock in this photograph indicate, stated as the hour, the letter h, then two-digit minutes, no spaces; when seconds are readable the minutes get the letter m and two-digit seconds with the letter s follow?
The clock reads 10h47
